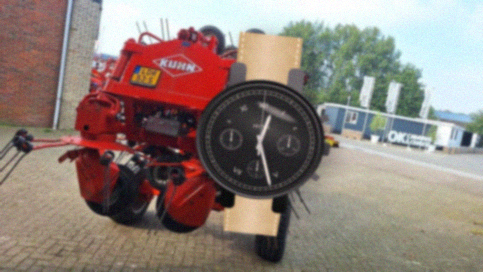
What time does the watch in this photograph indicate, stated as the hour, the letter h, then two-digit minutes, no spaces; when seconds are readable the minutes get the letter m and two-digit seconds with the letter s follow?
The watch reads 12h27
